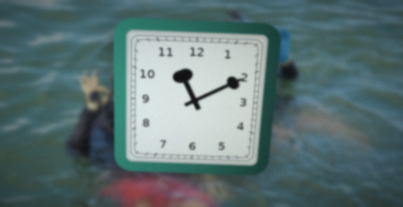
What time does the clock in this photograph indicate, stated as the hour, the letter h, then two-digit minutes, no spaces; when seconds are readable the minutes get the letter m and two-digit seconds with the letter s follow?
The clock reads 11h10
